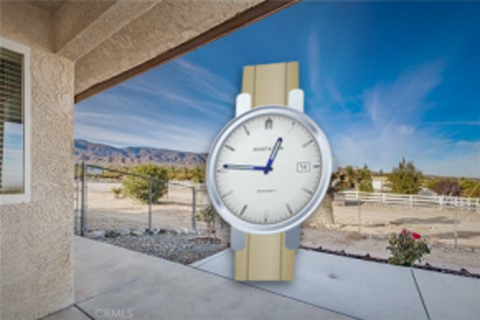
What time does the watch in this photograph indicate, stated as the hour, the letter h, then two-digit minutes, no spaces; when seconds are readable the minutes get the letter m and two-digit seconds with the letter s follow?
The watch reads 12h46
